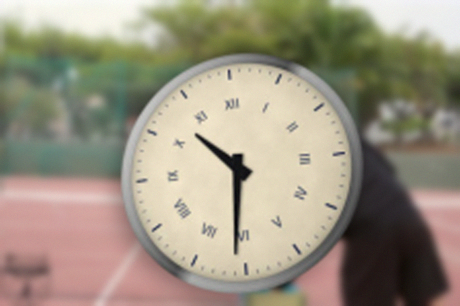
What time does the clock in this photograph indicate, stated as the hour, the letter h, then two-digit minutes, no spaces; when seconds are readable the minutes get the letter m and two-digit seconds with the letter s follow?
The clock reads 10h31
